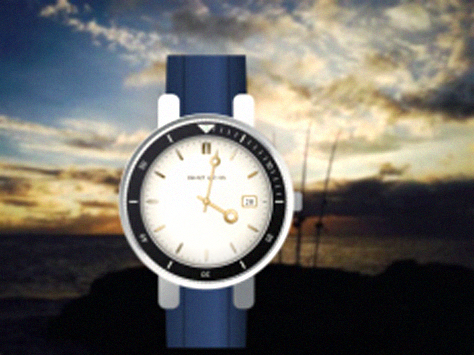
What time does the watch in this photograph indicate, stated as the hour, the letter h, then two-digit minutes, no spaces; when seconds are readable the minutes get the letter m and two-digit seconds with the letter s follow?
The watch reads 4h02
